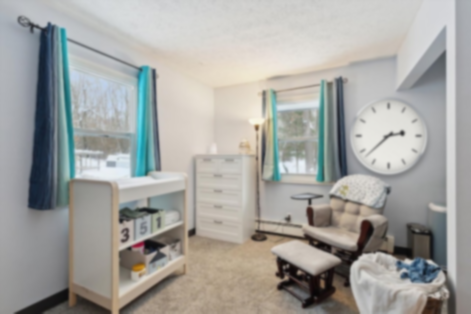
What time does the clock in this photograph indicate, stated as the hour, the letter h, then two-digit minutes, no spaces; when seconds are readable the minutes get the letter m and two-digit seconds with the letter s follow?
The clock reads 2h38
